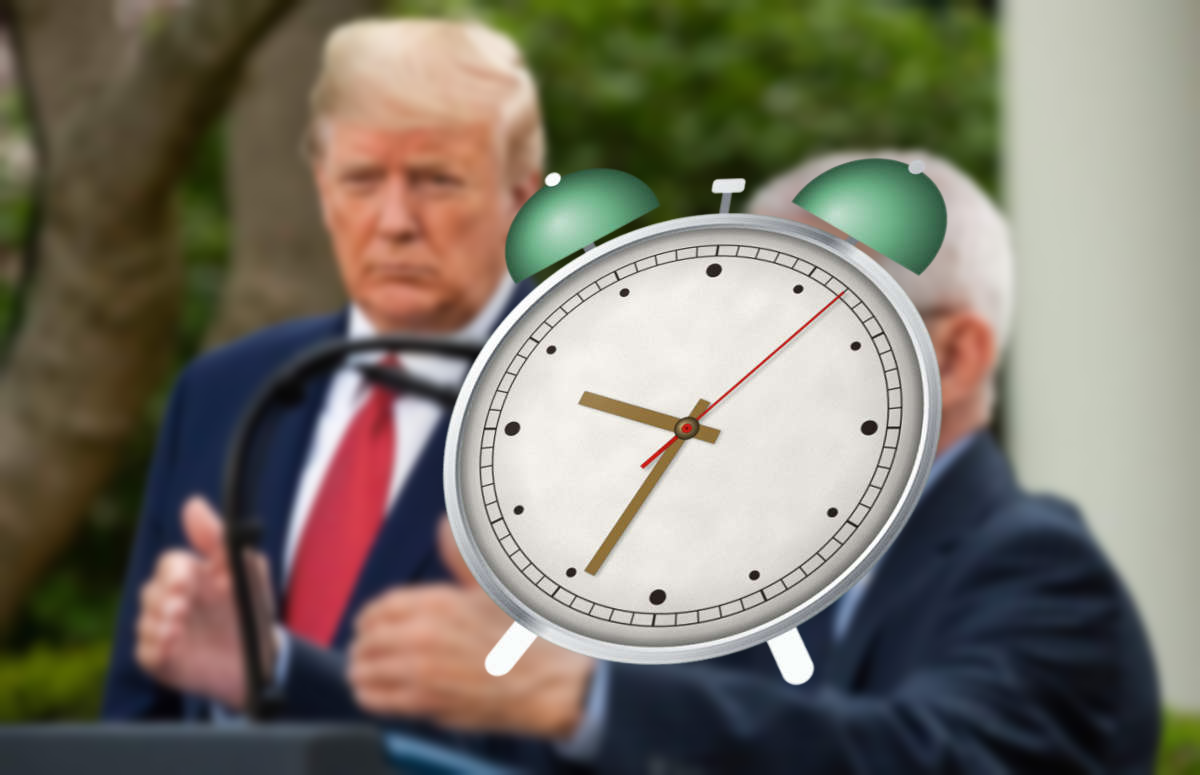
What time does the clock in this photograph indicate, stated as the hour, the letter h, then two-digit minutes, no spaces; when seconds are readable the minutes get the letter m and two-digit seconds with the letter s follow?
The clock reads 9h34m07s
